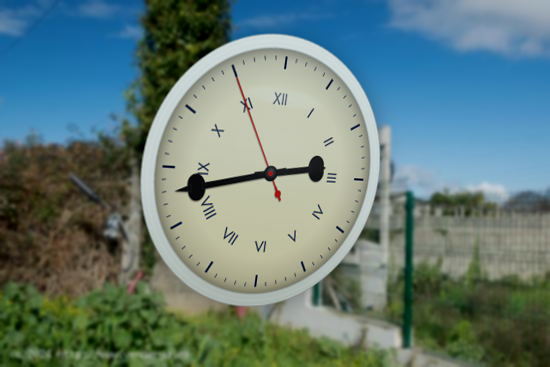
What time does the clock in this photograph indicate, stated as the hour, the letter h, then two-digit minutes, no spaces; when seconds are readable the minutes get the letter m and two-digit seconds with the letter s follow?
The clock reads 2h42m55s
